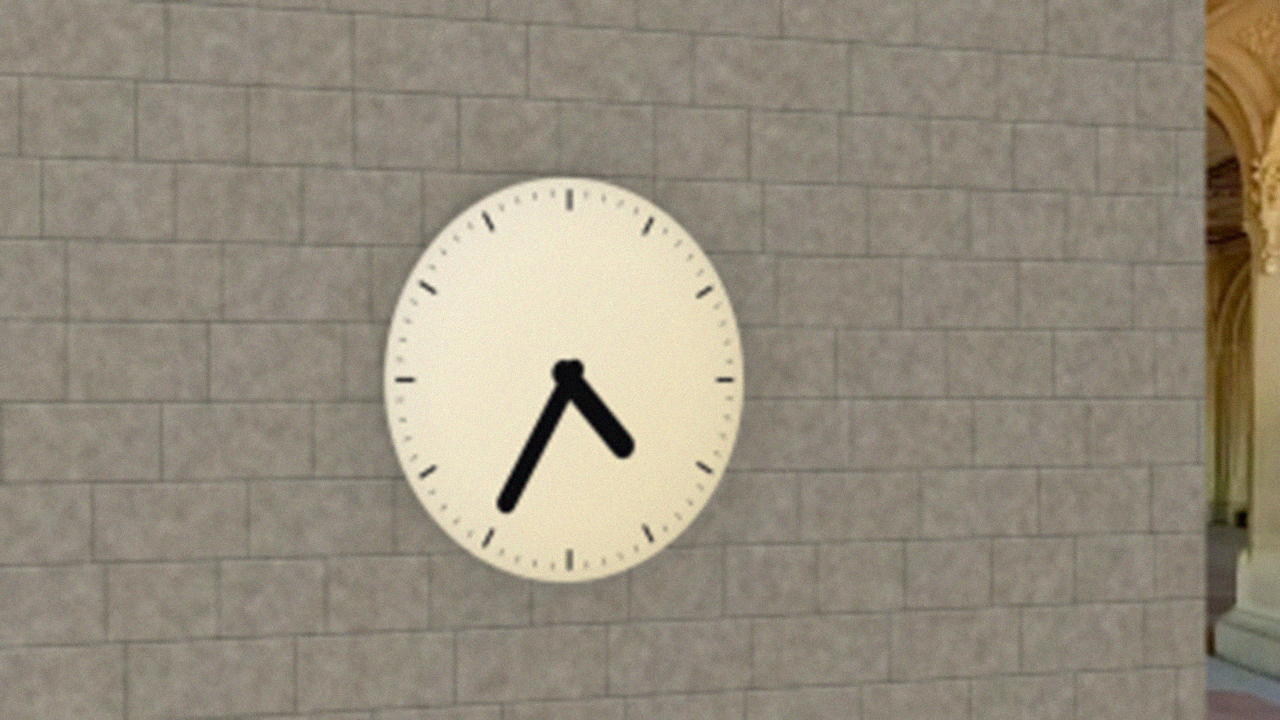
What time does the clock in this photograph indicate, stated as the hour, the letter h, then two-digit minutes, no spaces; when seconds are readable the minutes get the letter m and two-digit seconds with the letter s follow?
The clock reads 4h35
